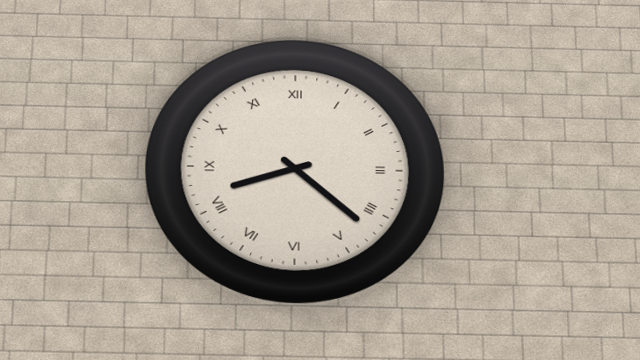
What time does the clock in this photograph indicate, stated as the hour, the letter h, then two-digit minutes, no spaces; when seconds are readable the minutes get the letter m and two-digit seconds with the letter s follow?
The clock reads 8h22
